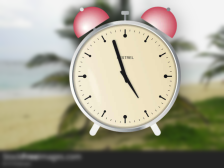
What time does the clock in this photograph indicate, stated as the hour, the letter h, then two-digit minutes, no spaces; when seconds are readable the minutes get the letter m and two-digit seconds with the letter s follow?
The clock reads 4h57
